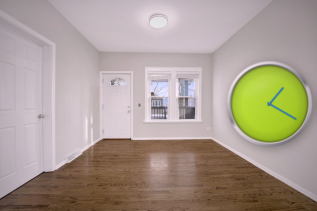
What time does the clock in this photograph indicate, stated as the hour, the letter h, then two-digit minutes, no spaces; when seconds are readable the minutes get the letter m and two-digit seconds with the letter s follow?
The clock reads 1h20
